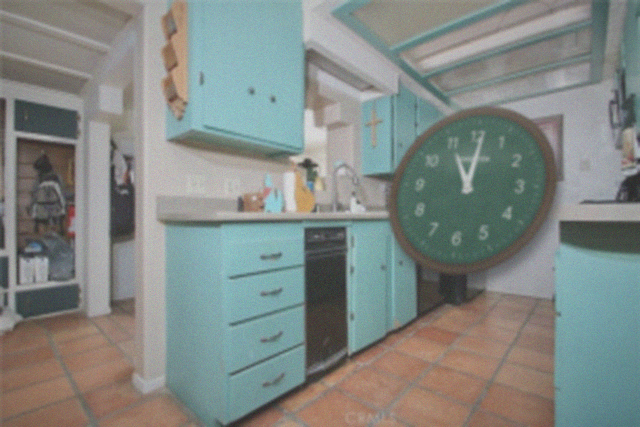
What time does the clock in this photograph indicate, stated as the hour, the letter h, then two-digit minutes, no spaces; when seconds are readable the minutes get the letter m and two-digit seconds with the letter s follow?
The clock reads 11h01
